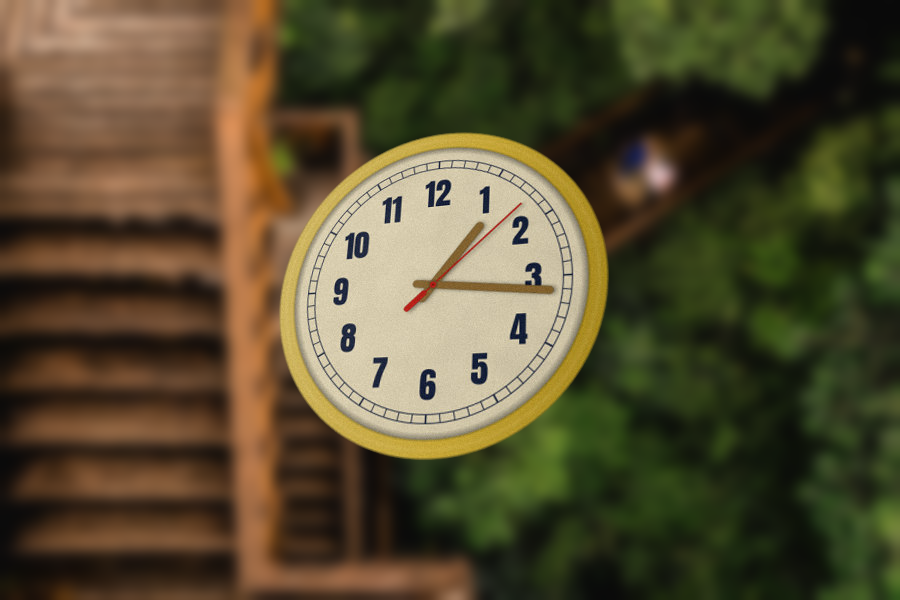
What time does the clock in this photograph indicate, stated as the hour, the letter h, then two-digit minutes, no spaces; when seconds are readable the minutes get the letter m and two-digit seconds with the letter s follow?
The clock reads 1h16m08s
